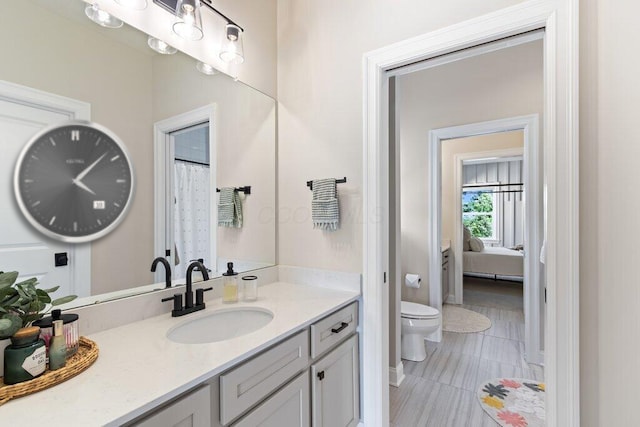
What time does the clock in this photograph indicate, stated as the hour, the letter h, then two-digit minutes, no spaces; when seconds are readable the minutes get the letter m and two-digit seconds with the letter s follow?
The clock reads 4h08
